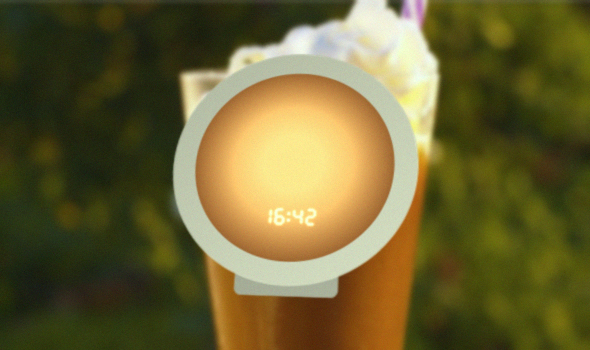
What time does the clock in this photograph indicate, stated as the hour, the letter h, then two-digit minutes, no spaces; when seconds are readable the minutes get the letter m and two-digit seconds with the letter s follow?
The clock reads 16h42
